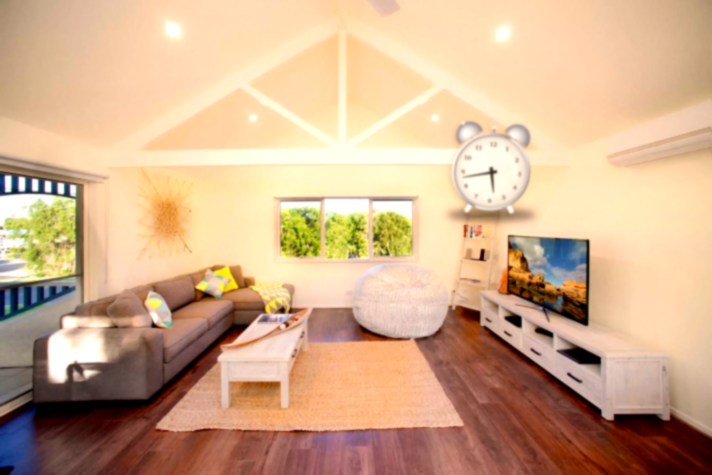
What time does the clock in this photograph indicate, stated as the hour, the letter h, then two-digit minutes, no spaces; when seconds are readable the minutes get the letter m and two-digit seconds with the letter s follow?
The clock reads 5h43
